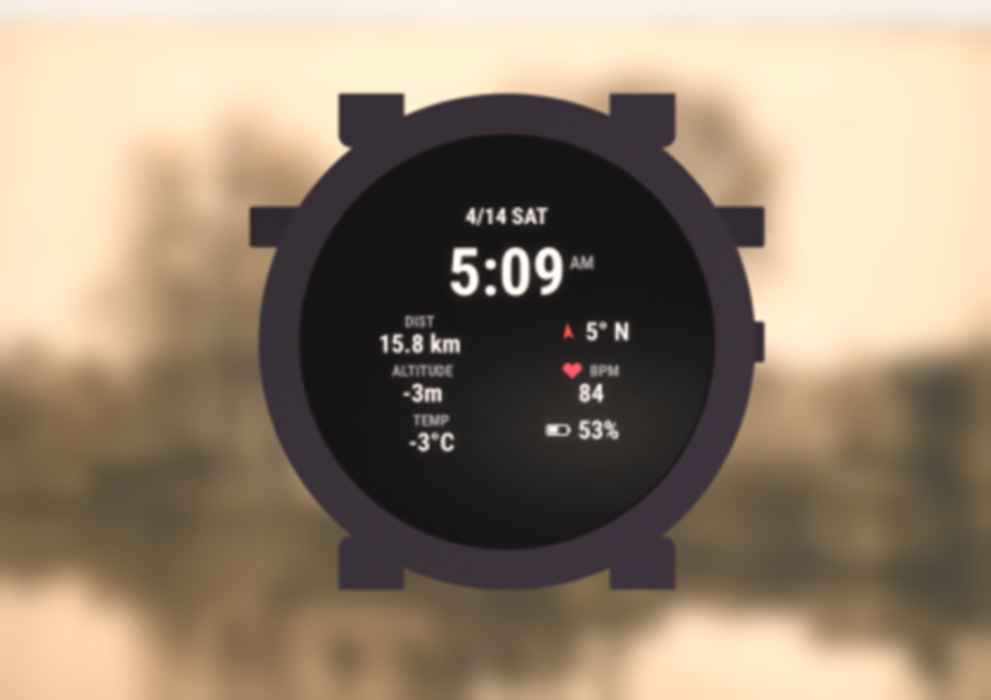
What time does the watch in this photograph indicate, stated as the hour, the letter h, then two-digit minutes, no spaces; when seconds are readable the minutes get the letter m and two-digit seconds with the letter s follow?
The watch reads 5h09
